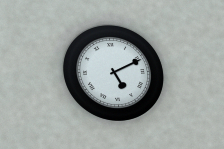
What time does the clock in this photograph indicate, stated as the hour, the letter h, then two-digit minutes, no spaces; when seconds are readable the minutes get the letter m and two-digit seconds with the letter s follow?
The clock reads 5h11
